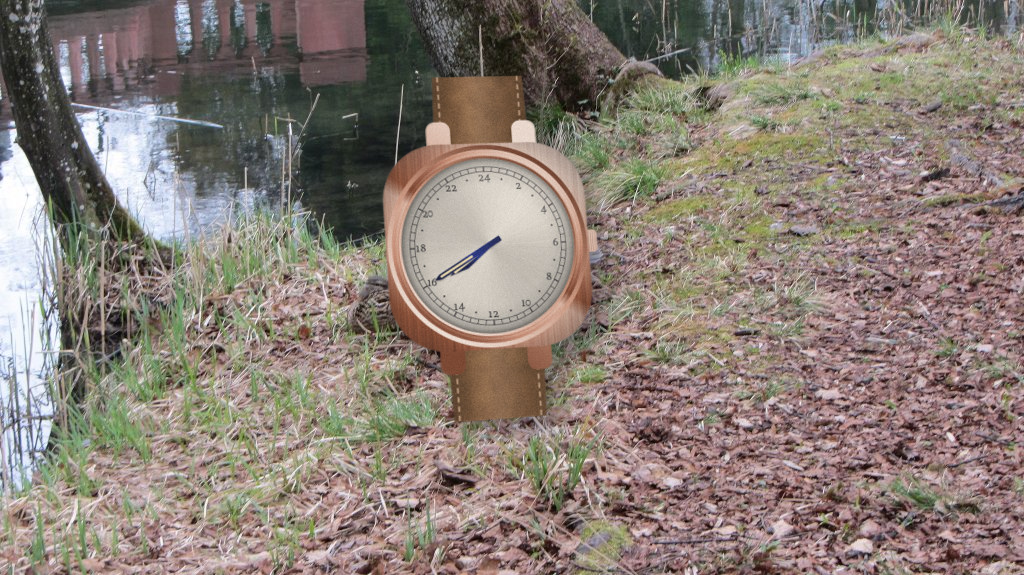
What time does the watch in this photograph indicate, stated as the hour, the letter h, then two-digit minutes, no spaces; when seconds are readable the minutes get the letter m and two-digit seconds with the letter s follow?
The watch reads 15h40
